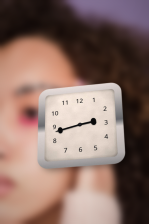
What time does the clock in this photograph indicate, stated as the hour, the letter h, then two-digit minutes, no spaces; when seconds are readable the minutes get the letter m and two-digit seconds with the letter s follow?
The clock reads 2h43
